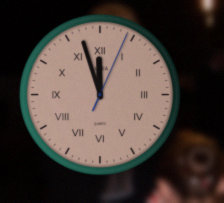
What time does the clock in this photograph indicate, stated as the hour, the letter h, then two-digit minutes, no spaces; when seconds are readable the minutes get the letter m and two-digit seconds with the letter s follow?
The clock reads 11h57m04s
